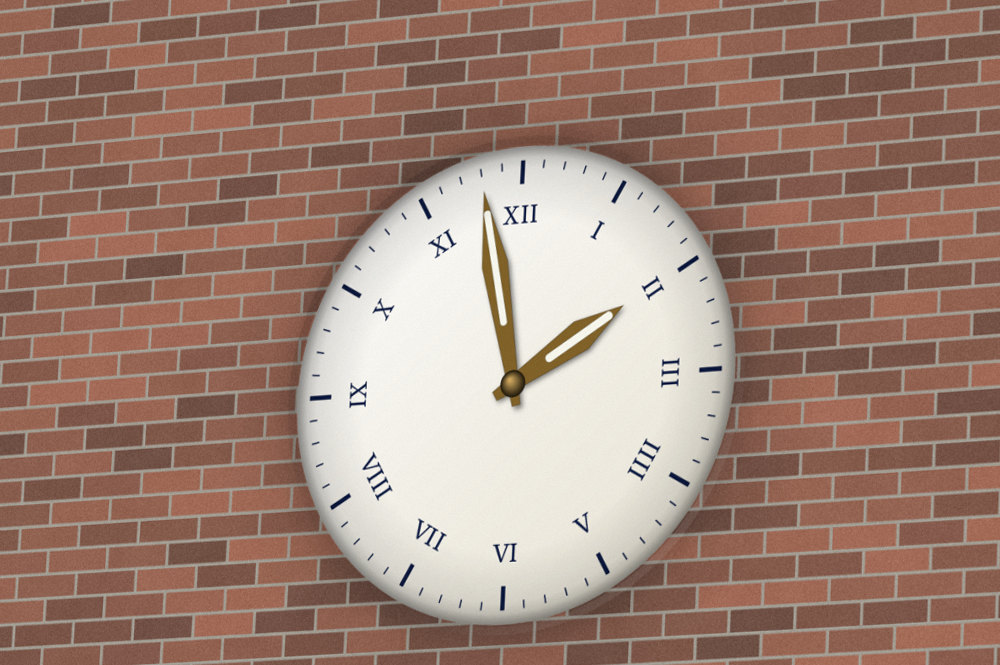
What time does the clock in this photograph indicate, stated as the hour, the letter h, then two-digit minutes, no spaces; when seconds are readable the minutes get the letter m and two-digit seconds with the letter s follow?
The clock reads 1h58
